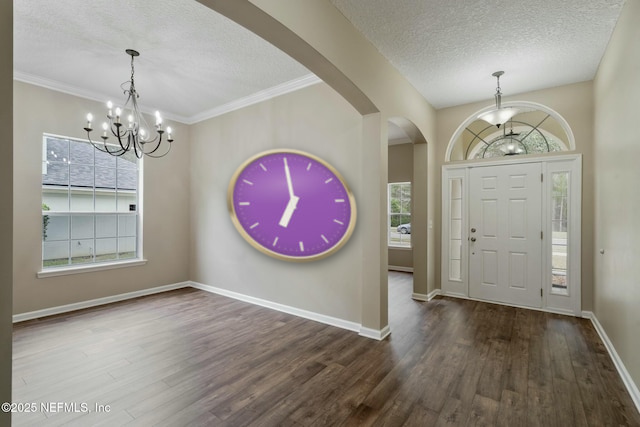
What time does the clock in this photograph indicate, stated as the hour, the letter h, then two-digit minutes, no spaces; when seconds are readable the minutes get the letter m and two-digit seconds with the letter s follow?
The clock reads 7h00
